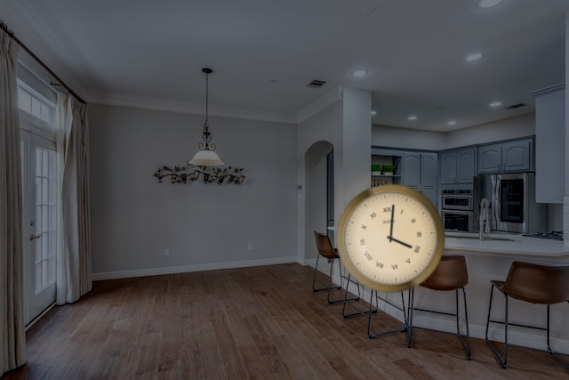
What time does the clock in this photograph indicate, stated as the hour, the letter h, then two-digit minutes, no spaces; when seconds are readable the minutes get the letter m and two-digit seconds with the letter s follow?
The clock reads 4h02
